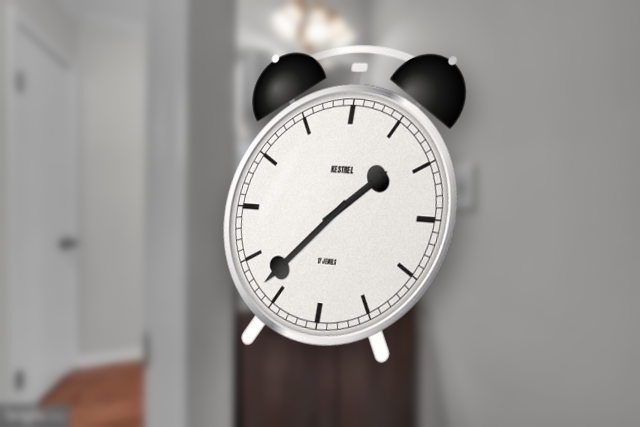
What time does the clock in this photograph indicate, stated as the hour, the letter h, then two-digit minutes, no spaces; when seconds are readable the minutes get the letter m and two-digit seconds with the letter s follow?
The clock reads 1h37
